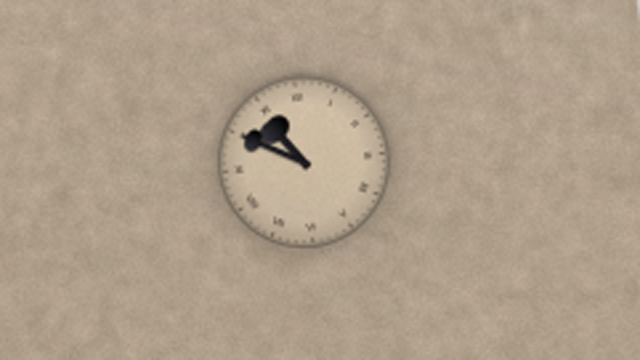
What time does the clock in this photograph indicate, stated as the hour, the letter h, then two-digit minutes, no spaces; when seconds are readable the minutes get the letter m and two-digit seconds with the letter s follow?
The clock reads 10h50
